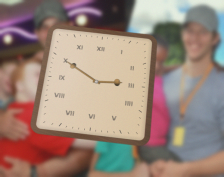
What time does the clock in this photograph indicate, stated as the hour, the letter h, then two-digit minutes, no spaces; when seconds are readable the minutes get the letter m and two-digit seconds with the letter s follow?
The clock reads 2h50
